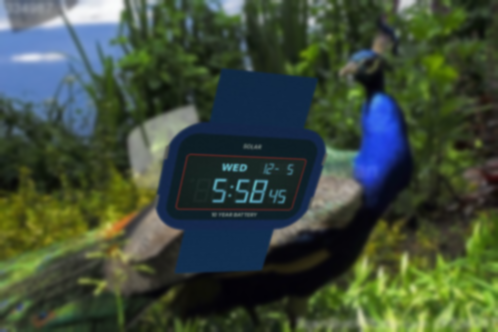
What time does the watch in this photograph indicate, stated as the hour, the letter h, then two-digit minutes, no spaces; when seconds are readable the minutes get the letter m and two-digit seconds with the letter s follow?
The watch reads 5h58m45s
